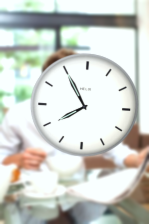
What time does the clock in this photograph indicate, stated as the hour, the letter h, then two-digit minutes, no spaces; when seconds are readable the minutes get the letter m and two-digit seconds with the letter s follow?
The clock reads 7h55
